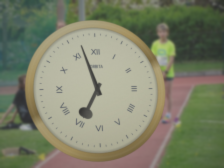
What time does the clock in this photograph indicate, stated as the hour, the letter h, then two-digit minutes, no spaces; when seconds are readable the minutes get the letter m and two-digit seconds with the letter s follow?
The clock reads 6h57
